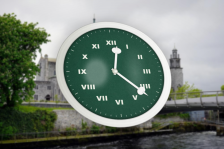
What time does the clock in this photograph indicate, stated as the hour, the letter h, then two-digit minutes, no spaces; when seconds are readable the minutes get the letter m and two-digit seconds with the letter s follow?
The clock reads 12h22
